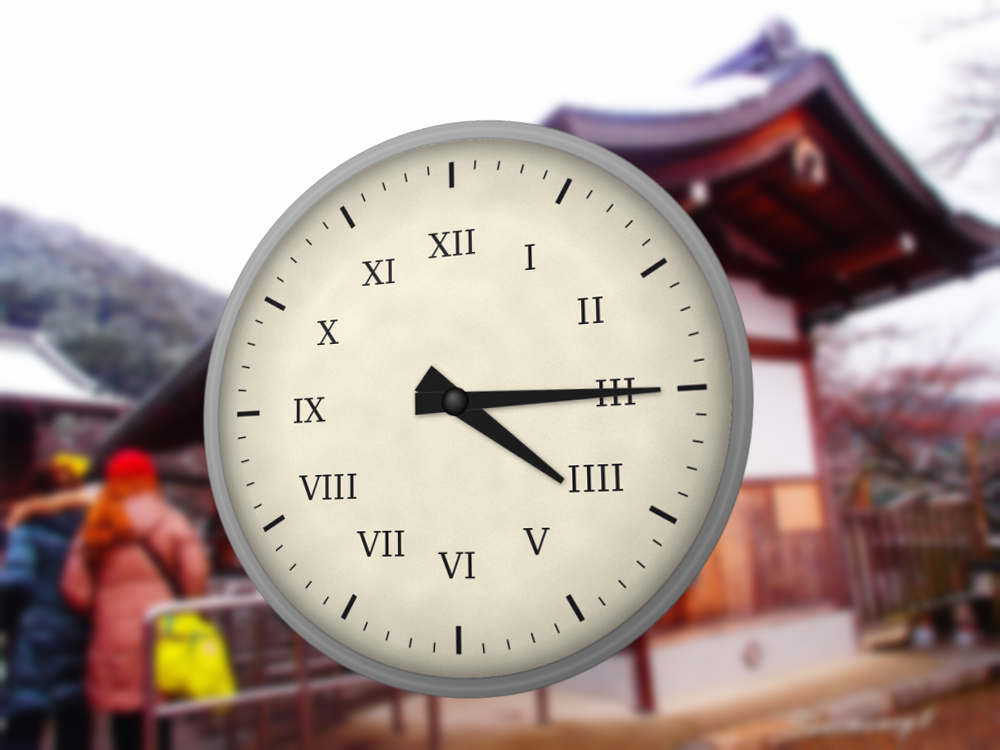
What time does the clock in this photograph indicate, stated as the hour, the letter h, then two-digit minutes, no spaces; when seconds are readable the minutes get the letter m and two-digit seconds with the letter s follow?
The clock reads 4h15
